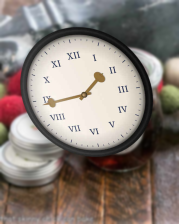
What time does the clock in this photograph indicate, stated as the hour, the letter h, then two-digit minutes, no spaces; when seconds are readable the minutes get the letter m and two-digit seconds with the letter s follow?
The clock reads 1h44
